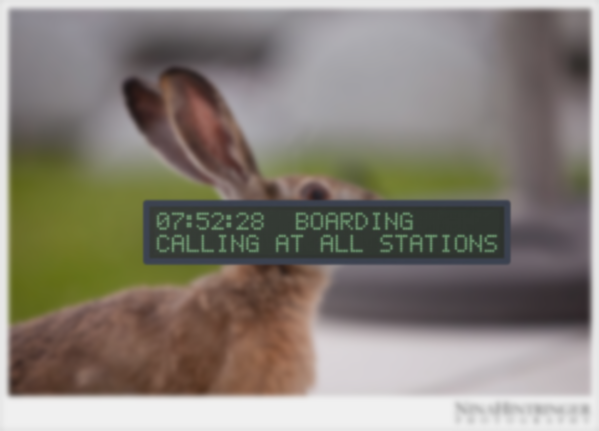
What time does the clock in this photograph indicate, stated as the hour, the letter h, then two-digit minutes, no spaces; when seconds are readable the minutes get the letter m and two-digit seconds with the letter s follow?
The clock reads 7h52m28s
